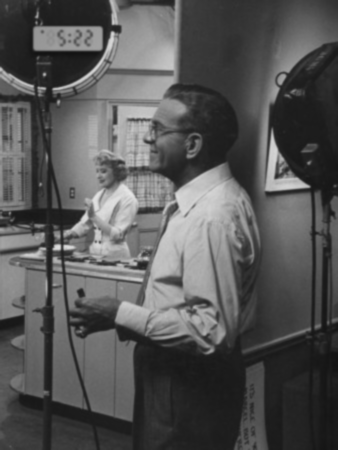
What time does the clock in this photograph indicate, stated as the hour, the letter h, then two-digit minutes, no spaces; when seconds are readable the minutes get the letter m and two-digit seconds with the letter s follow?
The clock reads 5h22
